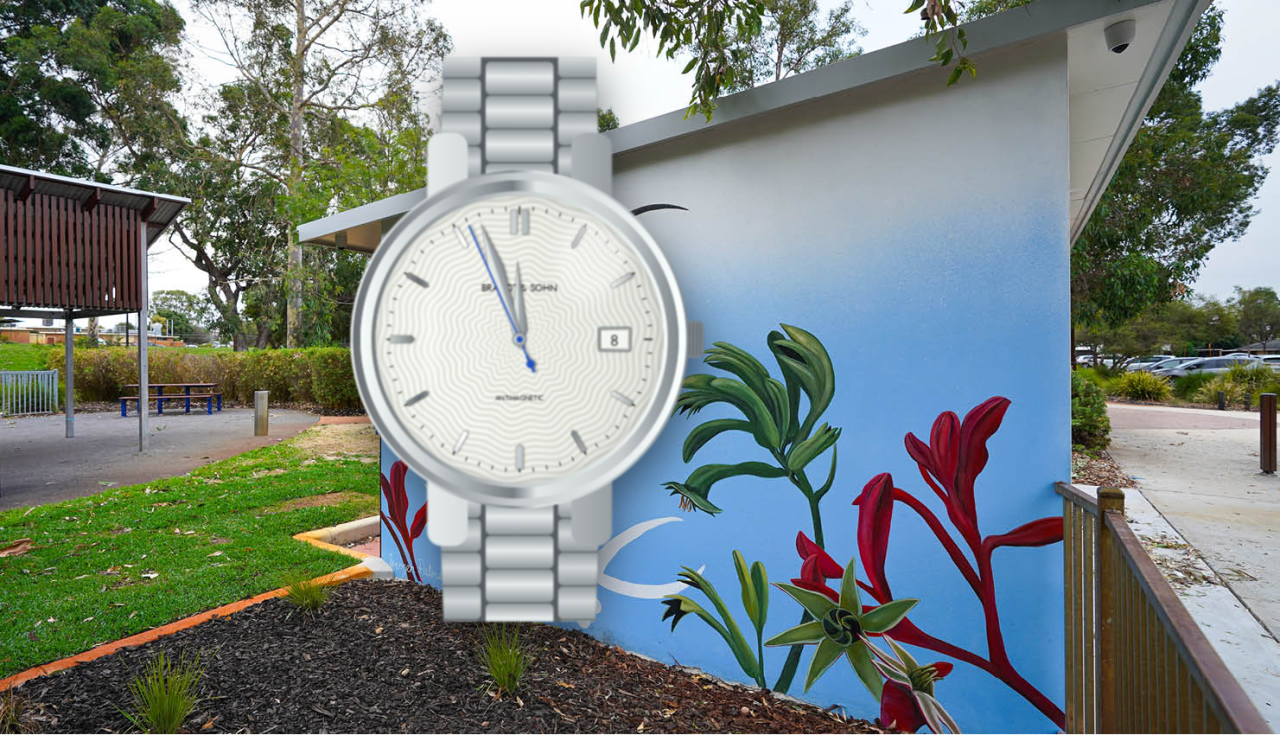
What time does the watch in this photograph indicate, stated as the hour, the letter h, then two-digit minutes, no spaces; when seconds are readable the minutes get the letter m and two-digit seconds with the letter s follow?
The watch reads 11h56m56s
